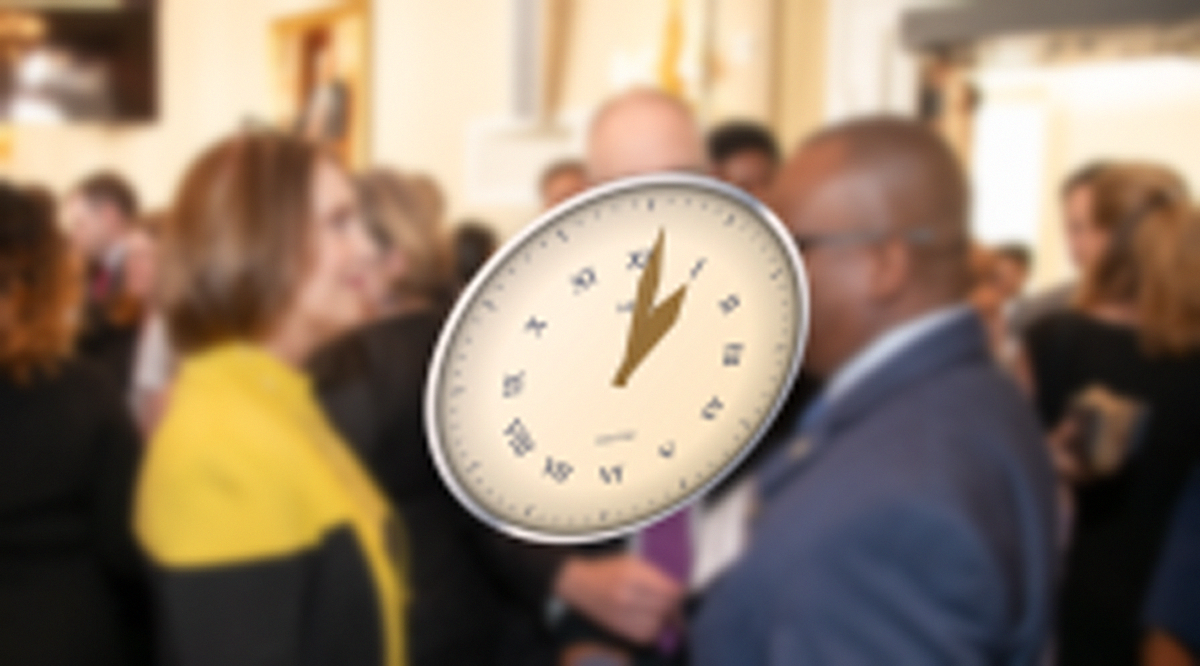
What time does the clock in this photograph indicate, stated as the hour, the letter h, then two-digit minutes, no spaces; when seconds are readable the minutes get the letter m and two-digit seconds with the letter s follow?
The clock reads 1h01
